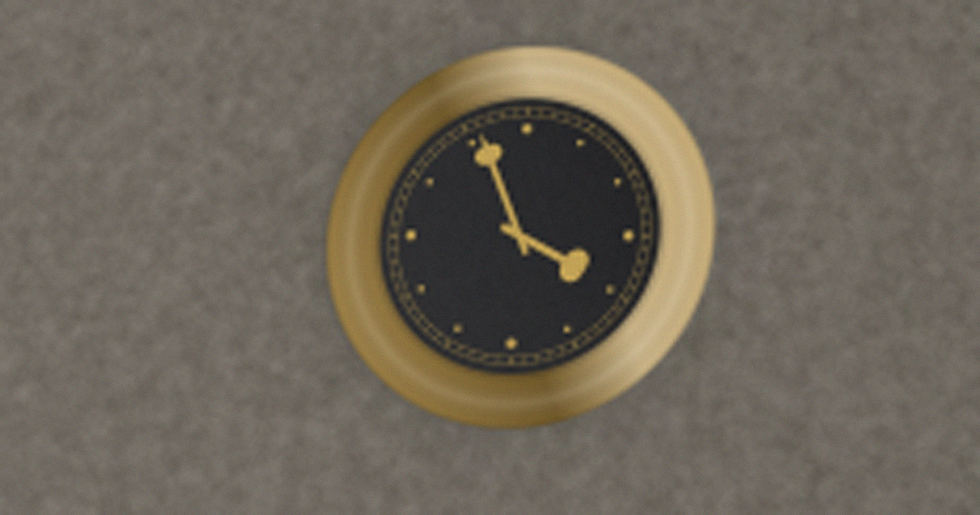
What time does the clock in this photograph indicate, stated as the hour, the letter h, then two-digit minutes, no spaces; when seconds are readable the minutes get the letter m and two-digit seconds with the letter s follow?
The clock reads 3h56
